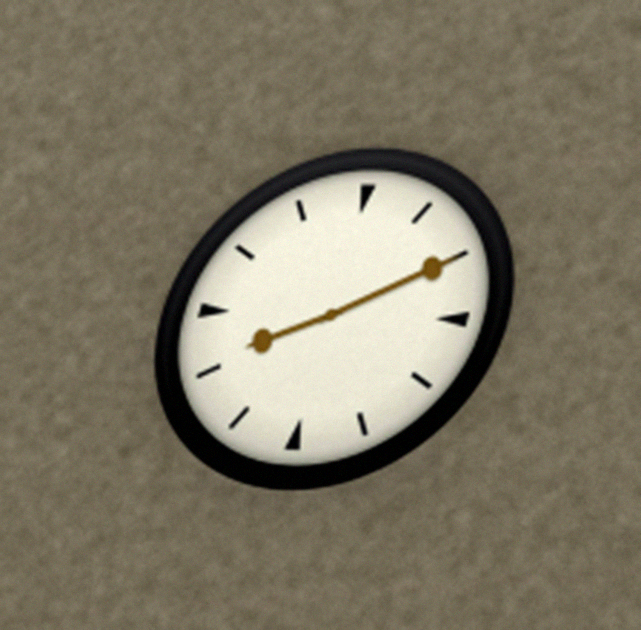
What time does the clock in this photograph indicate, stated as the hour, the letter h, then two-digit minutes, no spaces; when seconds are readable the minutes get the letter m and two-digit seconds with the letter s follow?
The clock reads 8h10
